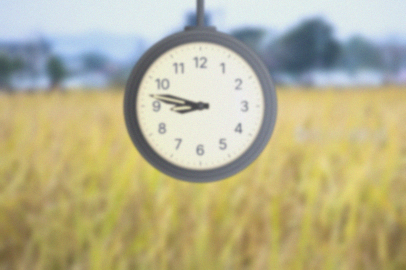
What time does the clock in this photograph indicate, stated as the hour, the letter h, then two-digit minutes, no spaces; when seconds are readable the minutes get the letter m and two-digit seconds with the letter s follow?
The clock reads 8h47
